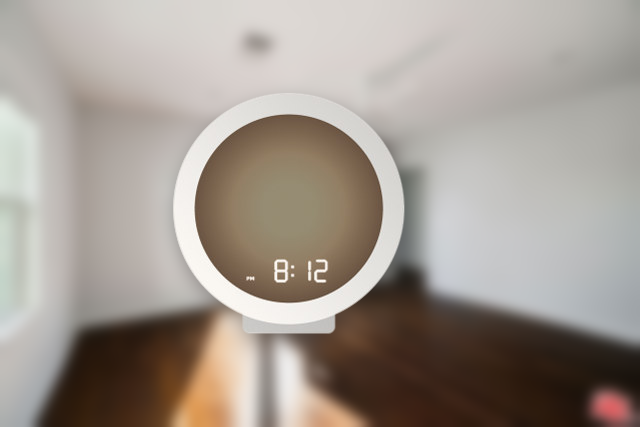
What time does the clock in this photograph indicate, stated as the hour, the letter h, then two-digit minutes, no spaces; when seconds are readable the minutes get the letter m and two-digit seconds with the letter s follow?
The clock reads 8h12
